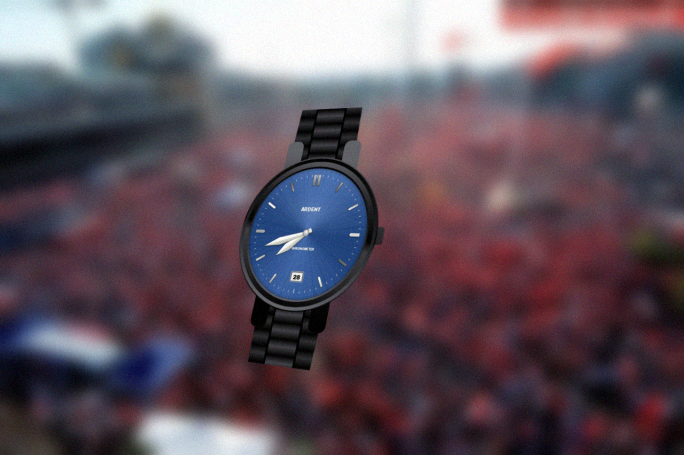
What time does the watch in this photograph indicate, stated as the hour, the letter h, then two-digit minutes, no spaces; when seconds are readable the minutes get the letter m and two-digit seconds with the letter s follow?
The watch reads 7h42
